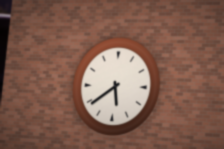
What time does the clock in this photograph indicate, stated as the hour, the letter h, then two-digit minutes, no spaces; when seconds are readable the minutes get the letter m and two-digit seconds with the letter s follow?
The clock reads 5h39
